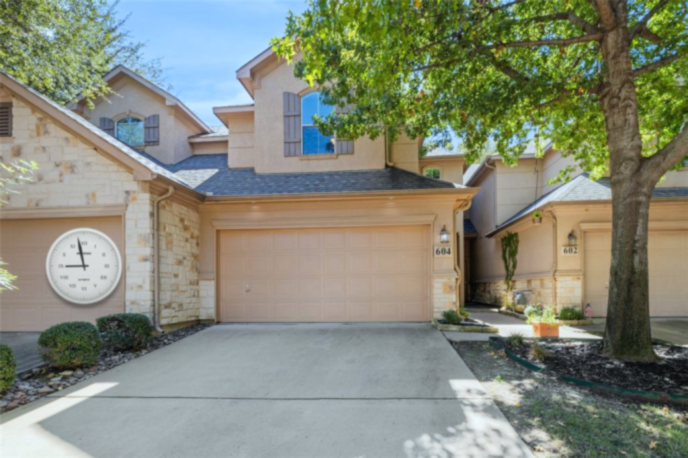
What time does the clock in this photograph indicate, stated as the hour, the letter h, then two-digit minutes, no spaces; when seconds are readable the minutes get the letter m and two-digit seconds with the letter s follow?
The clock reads 8h58
